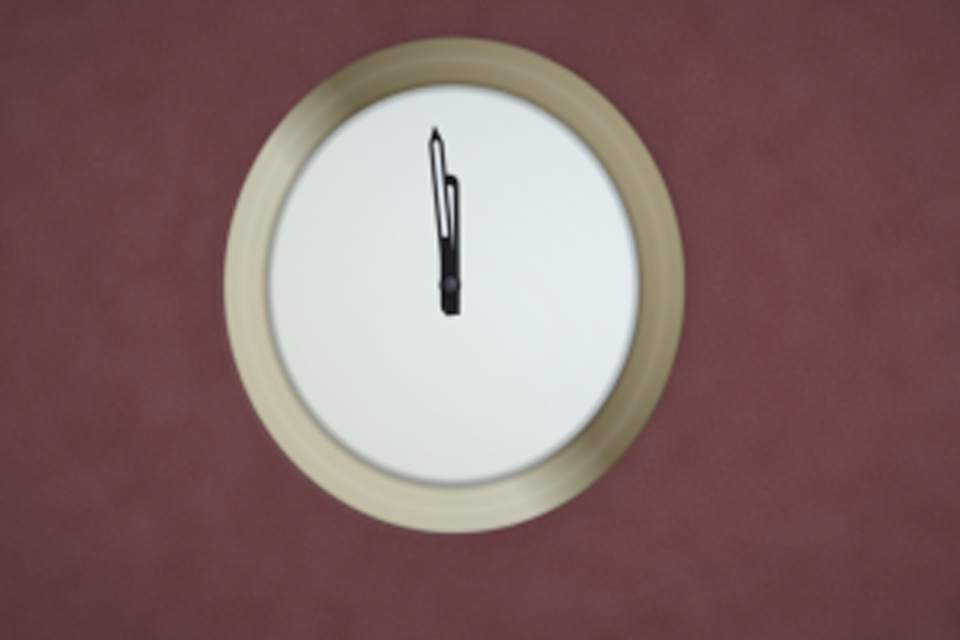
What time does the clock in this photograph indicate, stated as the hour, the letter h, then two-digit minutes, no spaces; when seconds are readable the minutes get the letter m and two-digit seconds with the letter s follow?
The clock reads 11h59
